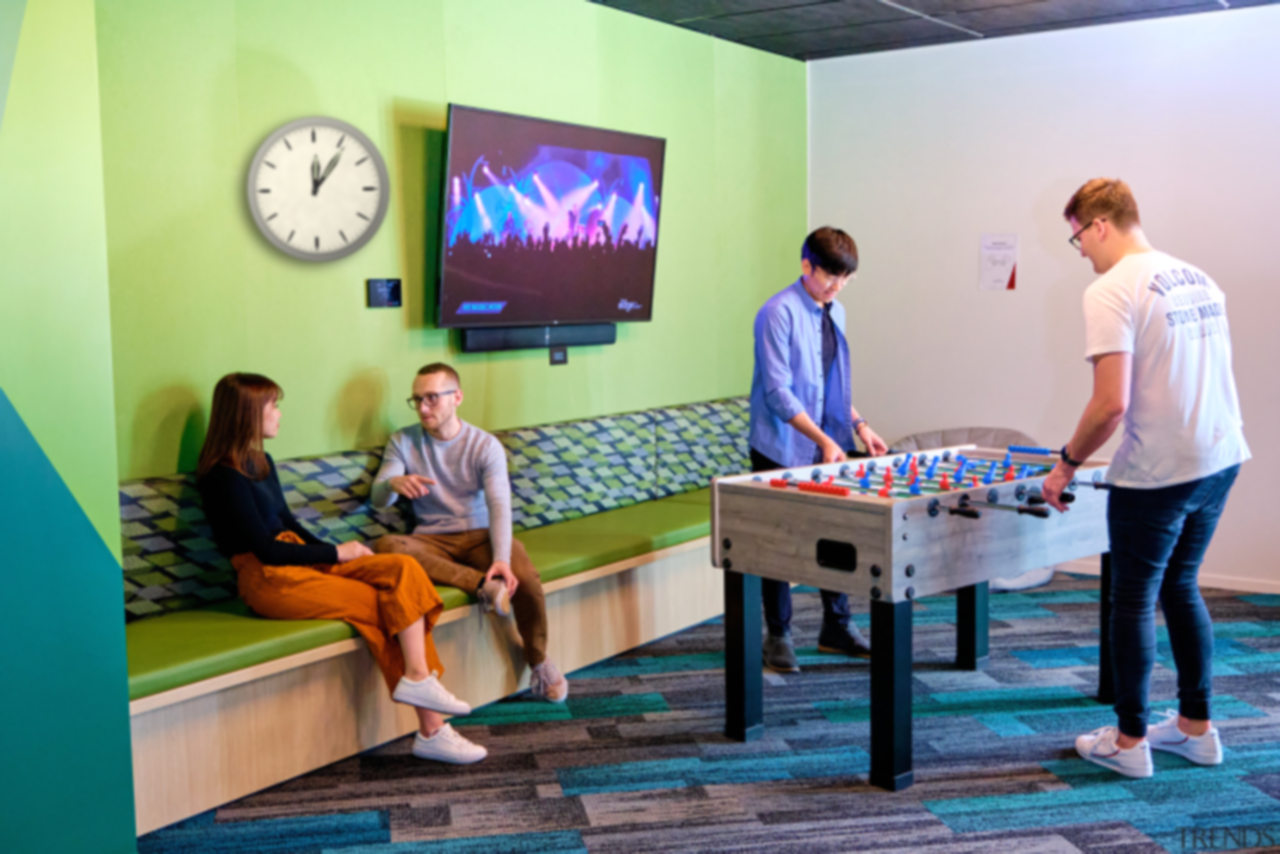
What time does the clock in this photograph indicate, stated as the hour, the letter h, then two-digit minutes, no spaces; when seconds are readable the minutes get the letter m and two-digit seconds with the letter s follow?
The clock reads 12h06
